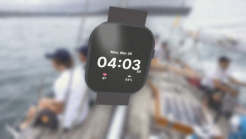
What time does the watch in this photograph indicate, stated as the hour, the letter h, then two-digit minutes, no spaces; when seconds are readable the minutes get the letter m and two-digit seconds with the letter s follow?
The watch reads 4h03
